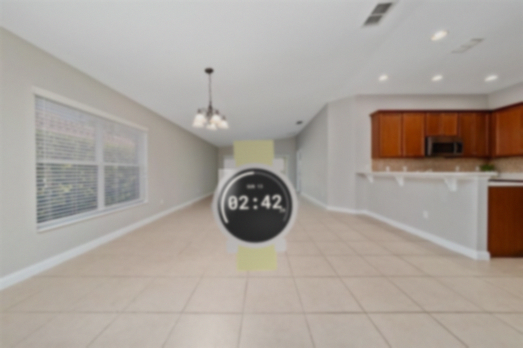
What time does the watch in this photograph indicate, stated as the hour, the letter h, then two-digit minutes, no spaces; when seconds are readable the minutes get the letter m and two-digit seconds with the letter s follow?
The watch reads 2h42
